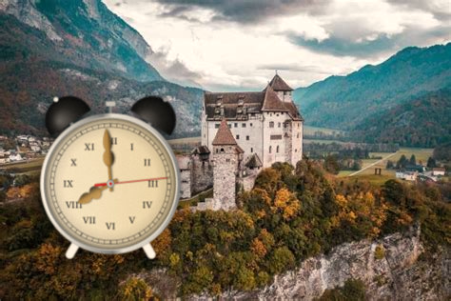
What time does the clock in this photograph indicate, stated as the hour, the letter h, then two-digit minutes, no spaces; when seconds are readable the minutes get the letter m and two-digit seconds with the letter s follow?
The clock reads 7h59m14s
